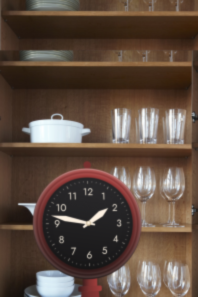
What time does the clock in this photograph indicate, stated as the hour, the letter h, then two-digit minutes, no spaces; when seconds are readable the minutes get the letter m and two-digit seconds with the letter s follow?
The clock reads 1h47
